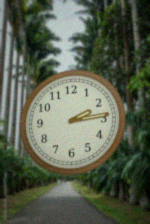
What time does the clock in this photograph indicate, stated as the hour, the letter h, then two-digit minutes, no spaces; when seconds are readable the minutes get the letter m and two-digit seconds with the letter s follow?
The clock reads 2h14
